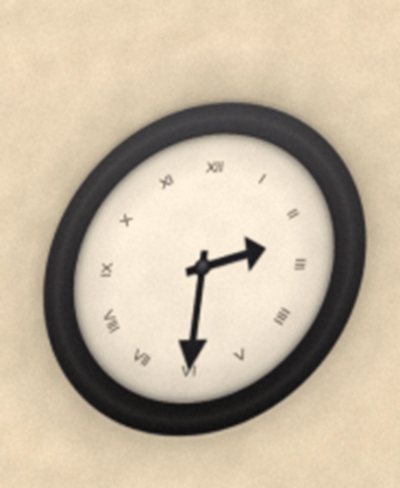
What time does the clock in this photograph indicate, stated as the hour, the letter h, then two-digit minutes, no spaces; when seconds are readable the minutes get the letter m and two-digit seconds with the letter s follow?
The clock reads 2h30
